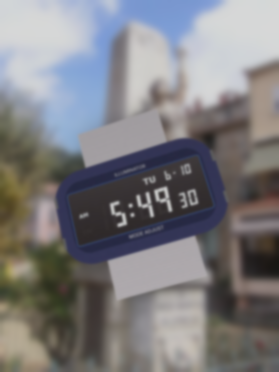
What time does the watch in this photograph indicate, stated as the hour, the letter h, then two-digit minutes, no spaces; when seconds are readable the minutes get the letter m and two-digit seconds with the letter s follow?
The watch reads 5h49m30s
